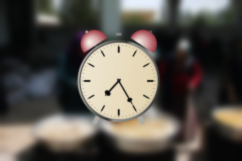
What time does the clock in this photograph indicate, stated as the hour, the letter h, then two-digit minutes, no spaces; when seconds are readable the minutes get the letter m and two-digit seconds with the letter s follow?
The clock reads 7h25
